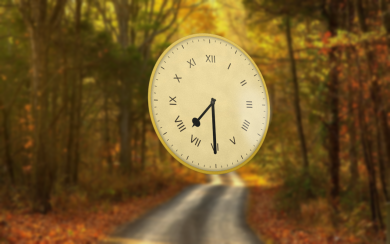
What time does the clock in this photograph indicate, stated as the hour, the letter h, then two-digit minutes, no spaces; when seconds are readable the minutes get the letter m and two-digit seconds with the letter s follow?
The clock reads 7h30
